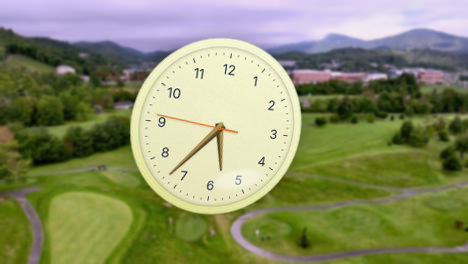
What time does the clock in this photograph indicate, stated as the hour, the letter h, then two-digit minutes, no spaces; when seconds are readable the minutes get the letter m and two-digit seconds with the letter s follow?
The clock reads 5h36m46s
